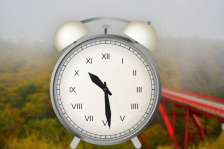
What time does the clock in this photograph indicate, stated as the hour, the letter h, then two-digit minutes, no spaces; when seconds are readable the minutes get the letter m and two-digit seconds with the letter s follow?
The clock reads 10h29
